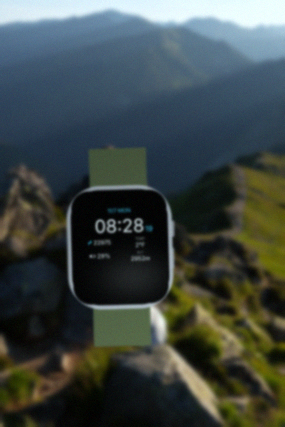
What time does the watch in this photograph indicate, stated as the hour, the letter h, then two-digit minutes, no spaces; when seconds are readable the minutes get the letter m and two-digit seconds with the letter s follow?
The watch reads 8h28
